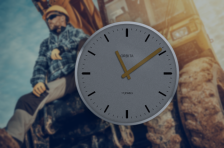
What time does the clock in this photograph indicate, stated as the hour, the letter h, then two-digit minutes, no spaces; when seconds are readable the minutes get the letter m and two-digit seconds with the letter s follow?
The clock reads 11h09
